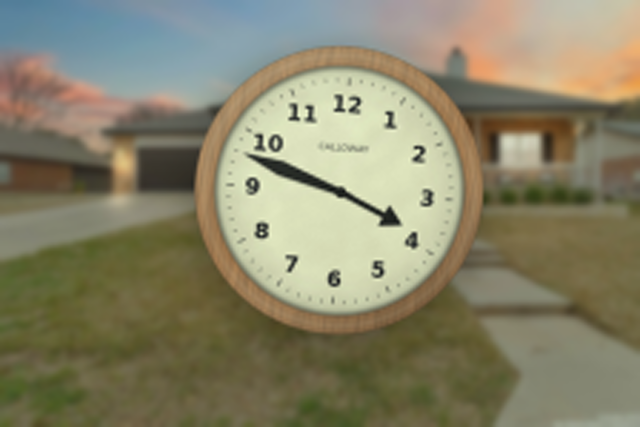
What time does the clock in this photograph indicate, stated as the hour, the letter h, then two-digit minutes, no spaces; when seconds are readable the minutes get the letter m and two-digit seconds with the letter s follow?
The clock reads 3h48
